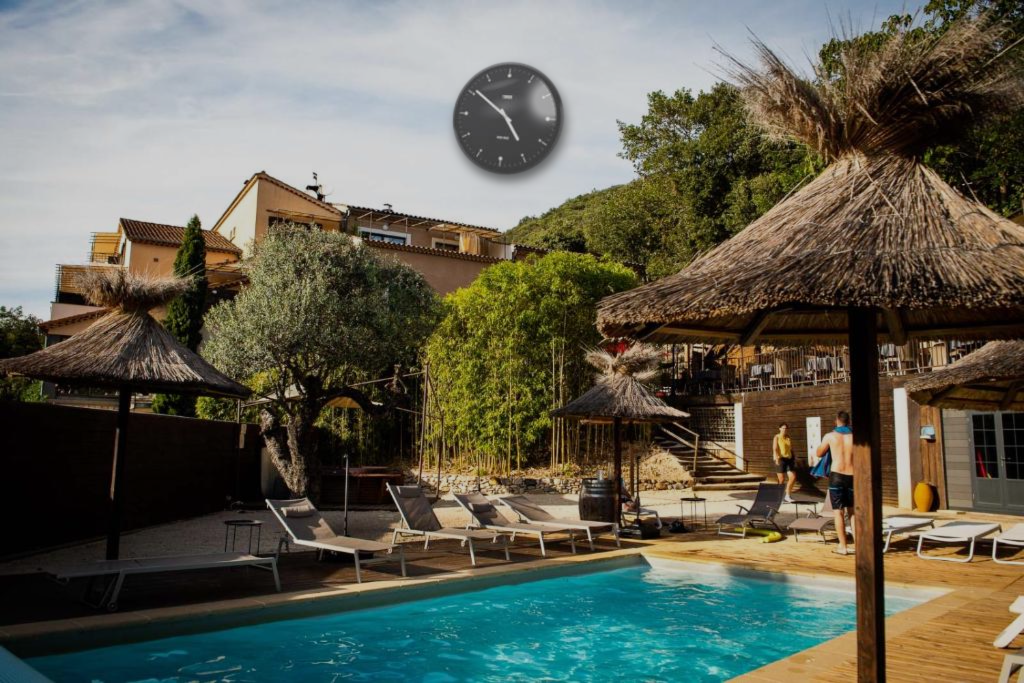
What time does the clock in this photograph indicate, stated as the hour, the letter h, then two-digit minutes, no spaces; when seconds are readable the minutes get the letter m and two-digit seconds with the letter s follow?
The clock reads 4h51
